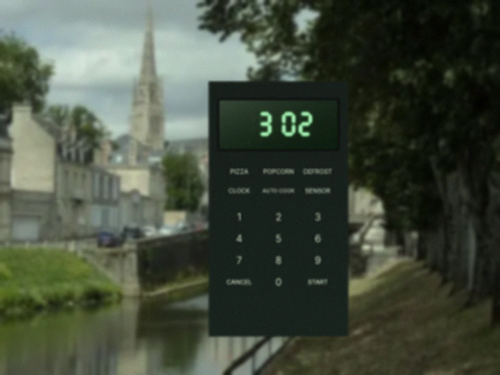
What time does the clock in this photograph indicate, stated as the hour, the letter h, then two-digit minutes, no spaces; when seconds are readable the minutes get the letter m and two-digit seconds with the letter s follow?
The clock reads 3h02
